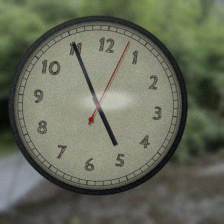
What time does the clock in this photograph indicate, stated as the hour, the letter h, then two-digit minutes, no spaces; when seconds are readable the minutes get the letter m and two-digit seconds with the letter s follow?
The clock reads 4h55m03s
